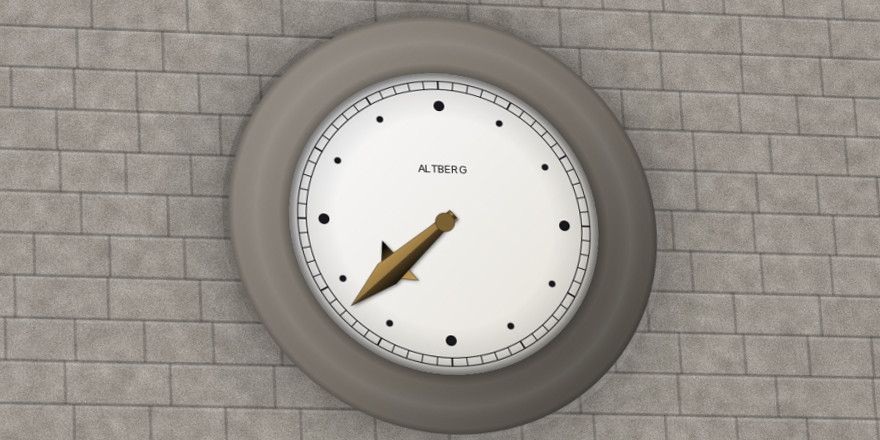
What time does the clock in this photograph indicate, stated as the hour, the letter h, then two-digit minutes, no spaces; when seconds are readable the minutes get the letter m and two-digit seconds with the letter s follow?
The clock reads 7h38
